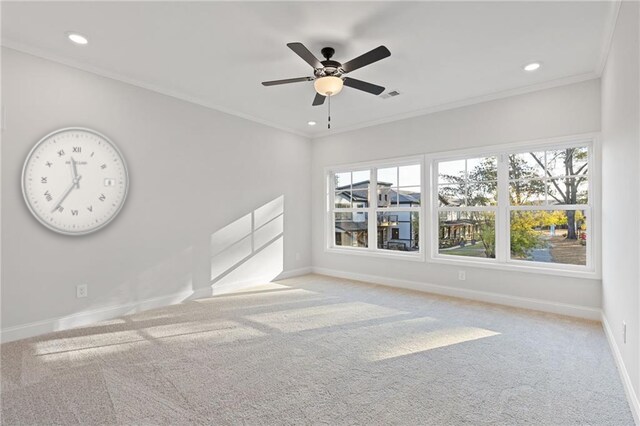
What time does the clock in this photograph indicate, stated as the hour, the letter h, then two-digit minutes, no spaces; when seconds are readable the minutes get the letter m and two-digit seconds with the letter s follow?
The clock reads 11h36
